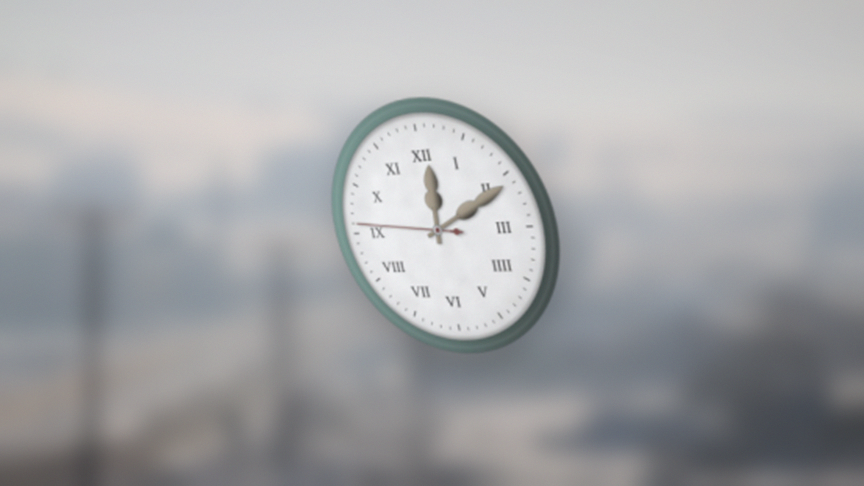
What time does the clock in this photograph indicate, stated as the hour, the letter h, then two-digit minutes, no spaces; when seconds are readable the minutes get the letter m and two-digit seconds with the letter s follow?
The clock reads 12h10m46s
